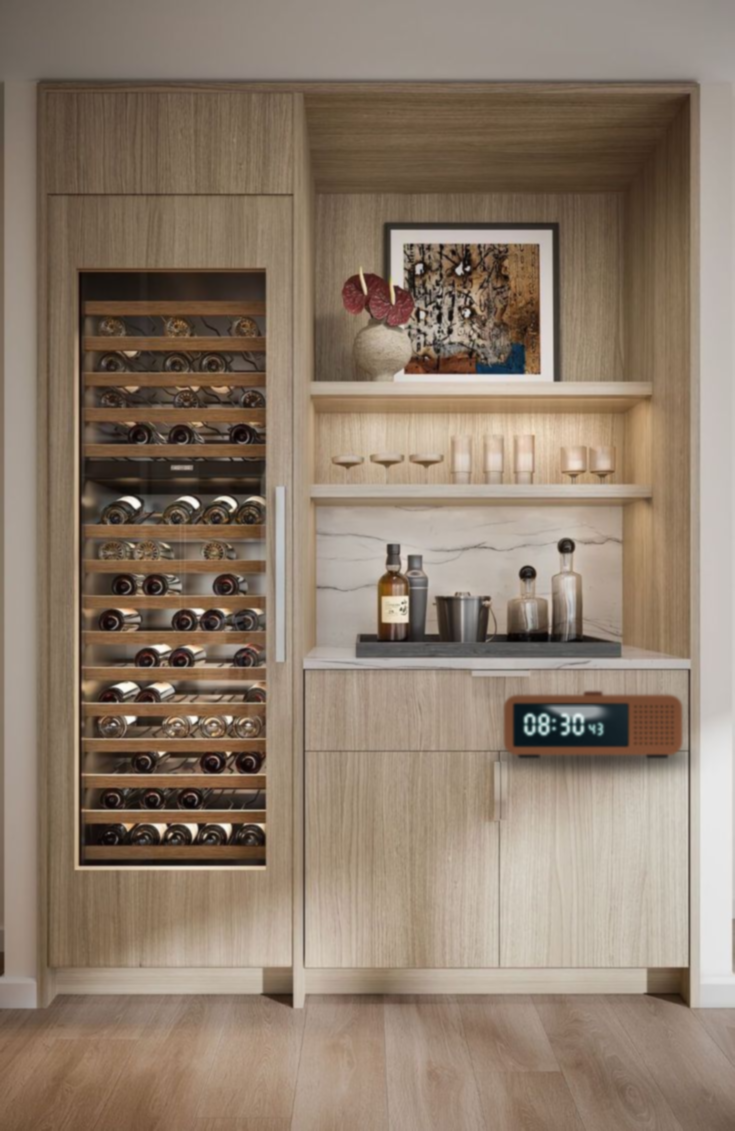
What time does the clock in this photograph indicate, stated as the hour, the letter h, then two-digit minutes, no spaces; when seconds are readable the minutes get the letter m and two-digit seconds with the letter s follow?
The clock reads 8h30m43s
